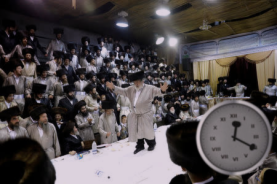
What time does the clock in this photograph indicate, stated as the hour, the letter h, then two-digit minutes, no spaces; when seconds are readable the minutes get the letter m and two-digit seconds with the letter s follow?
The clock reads 12h20
